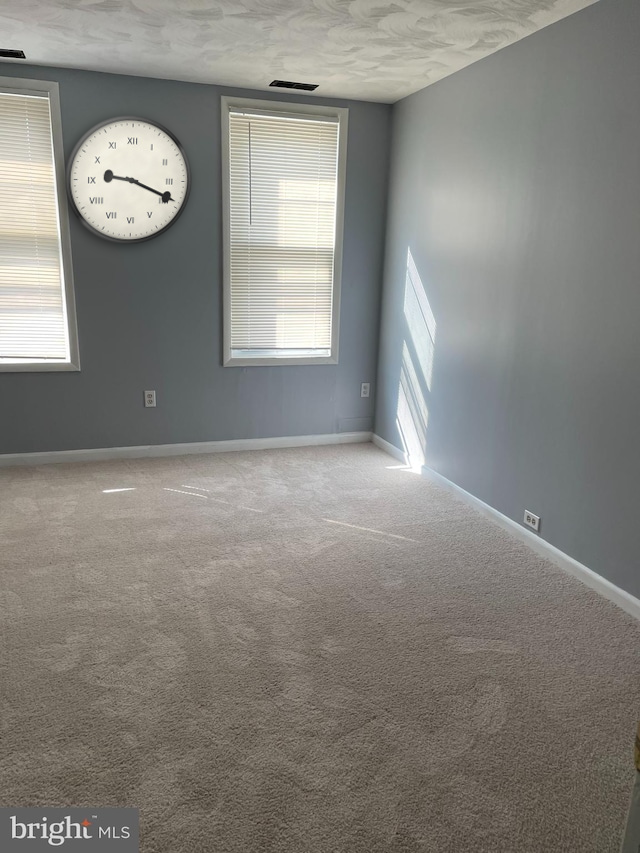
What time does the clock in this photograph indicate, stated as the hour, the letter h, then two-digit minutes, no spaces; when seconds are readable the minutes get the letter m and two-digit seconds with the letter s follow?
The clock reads 9h19
